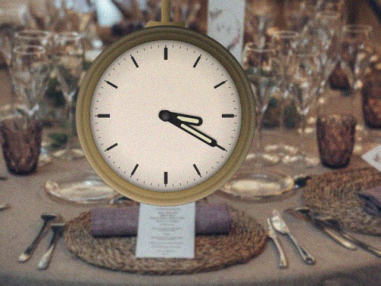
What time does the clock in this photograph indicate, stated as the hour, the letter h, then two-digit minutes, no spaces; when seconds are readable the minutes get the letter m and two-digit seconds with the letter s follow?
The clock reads 3h20
